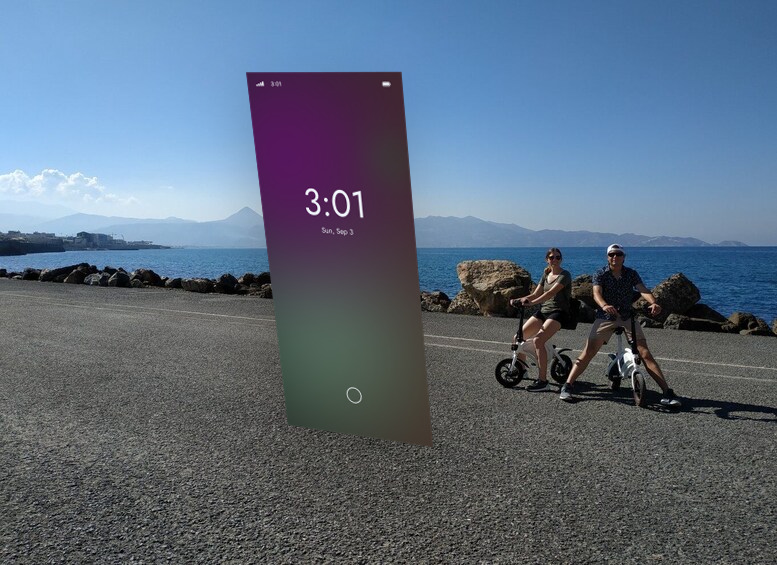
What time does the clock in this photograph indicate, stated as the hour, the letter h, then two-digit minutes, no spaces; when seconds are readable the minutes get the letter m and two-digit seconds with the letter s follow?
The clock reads 3h01
